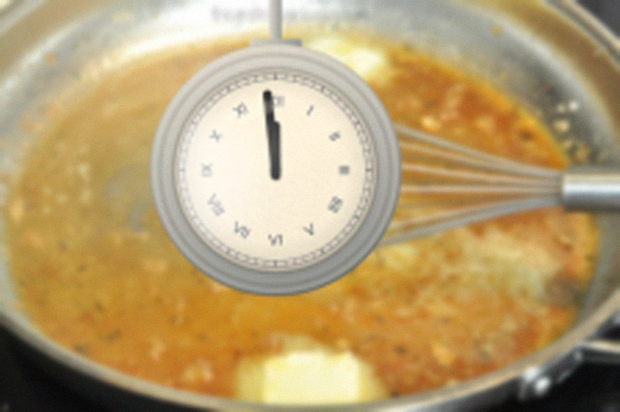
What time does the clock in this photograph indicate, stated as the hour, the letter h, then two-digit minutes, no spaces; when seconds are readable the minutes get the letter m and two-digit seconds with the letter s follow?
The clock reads 11h59
